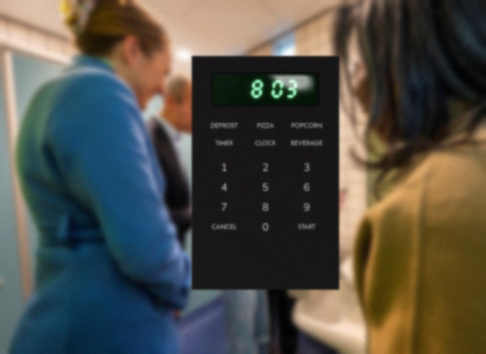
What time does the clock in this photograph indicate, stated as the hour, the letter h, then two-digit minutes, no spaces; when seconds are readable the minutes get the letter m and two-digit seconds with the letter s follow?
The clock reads 8h03
